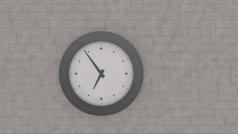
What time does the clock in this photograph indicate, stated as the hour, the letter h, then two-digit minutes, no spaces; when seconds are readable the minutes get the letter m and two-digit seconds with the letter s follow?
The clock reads 6h54
